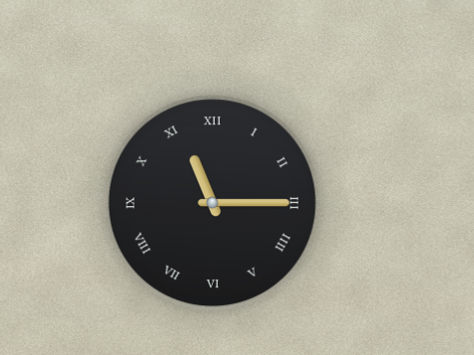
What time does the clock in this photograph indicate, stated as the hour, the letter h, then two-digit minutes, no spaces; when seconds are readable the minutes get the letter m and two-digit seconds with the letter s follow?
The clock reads 11h15
